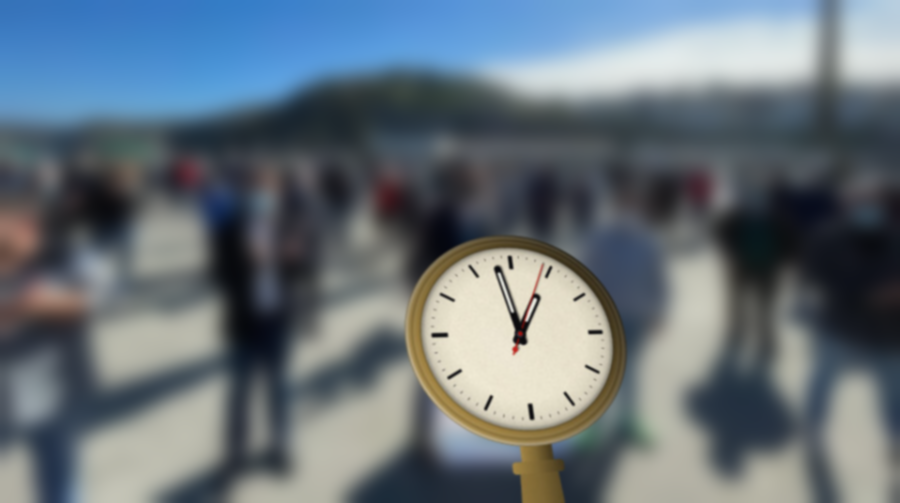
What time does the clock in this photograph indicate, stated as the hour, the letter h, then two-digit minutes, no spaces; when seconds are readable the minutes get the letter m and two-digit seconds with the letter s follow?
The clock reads 12h58m04s
